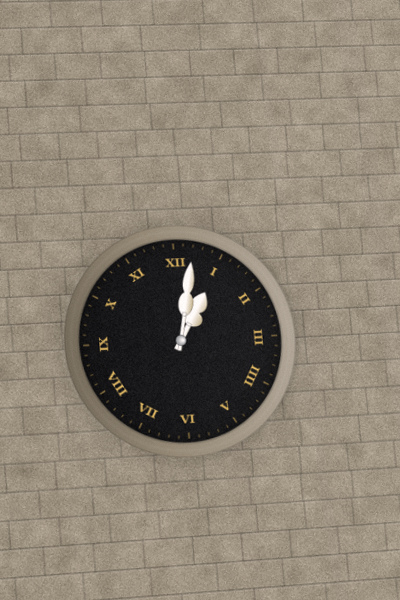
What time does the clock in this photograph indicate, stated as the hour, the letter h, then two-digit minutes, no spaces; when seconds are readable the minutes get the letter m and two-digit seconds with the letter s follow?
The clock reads 1h02
